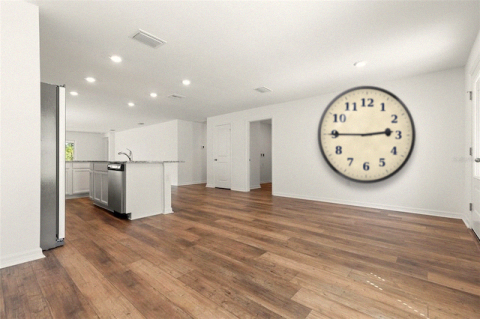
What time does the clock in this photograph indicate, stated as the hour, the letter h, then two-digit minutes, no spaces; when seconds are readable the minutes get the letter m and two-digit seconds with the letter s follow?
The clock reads 2h45
